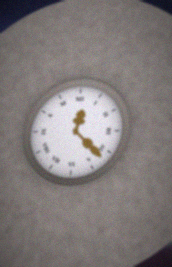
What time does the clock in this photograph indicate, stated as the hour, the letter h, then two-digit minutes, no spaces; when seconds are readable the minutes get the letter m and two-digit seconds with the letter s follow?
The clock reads 12h22
